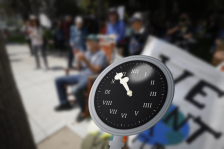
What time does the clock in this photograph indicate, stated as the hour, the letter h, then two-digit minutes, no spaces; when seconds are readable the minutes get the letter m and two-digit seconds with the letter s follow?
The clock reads 10h53
